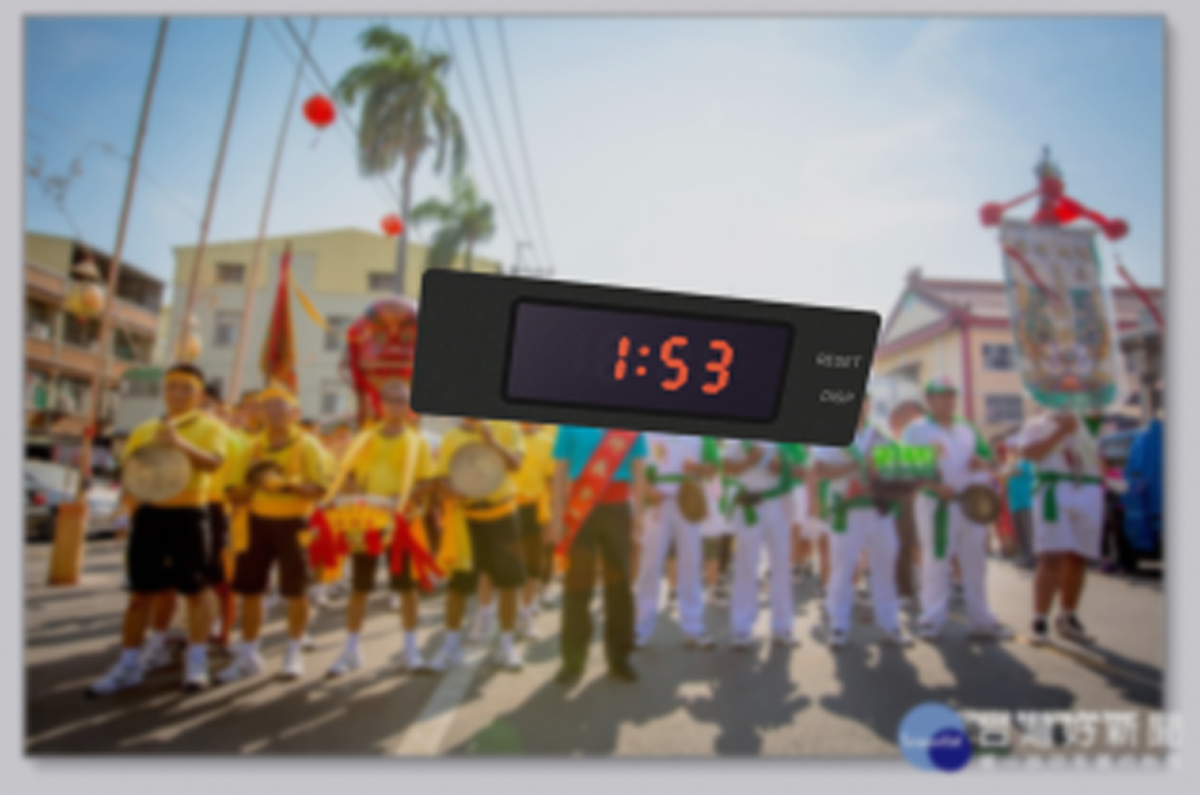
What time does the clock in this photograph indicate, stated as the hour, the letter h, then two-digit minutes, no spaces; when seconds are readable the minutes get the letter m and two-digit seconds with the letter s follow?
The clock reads 1h53
